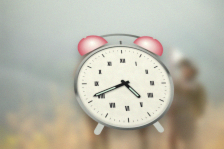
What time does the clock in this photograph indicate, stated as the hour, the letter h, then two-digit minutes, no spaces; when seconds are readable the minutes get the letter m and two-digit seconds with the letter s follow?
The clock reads 4h41
